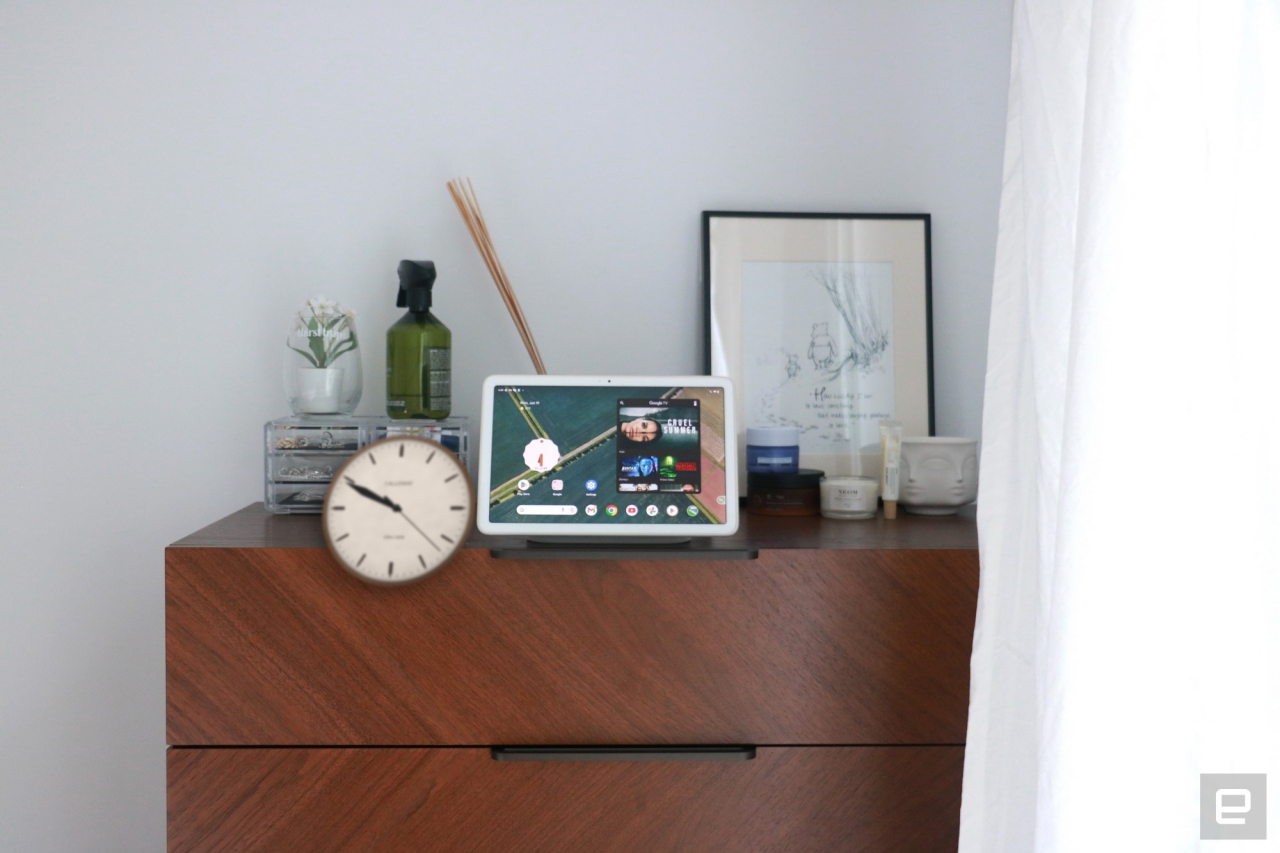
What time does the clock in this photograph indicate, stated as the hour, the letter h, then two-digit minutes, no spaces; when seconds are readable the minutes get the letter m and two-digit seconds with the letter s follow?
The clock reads 9h49m22s
